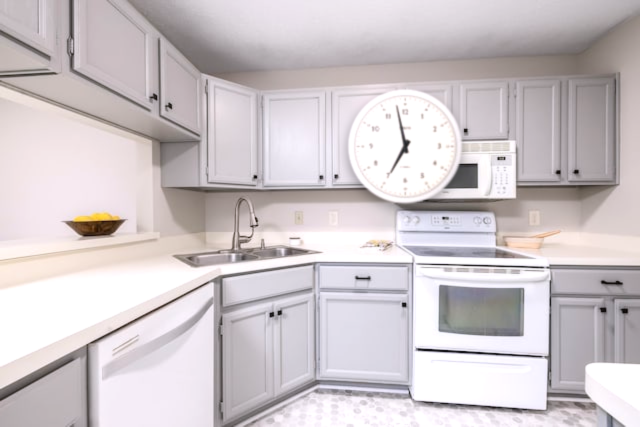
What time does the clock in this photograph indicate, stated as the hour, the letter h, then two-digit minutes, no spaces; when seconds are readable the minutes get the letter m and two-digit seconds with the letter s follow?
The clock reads 6h58
